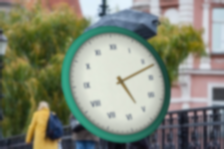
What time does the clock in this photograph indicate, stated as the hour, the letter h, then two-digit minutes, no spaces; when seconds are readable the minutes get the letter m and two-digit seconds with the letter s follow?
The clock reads 5h12
